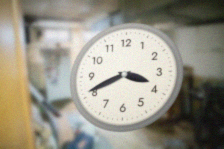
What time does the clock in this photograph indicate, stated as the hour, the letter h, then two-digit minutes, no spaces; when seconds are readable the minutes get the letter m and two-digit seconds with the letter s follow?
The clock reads 3h41
